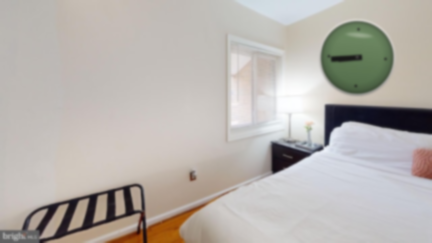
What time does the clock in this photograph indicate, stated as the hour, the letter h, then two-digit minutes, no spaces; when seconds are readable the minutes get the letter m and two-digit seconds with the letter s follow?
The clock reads 8h44
